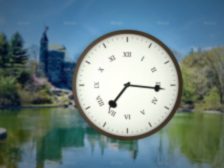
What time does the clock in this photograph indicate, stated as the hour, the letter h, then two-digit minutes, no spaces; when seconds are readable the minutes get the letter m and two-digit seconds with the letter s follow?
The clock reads 7h16
